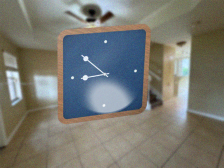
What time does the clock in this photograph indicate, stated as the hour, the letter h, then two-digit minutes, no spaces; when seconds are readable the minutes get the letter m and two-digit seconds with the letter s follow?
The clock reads 8h52
